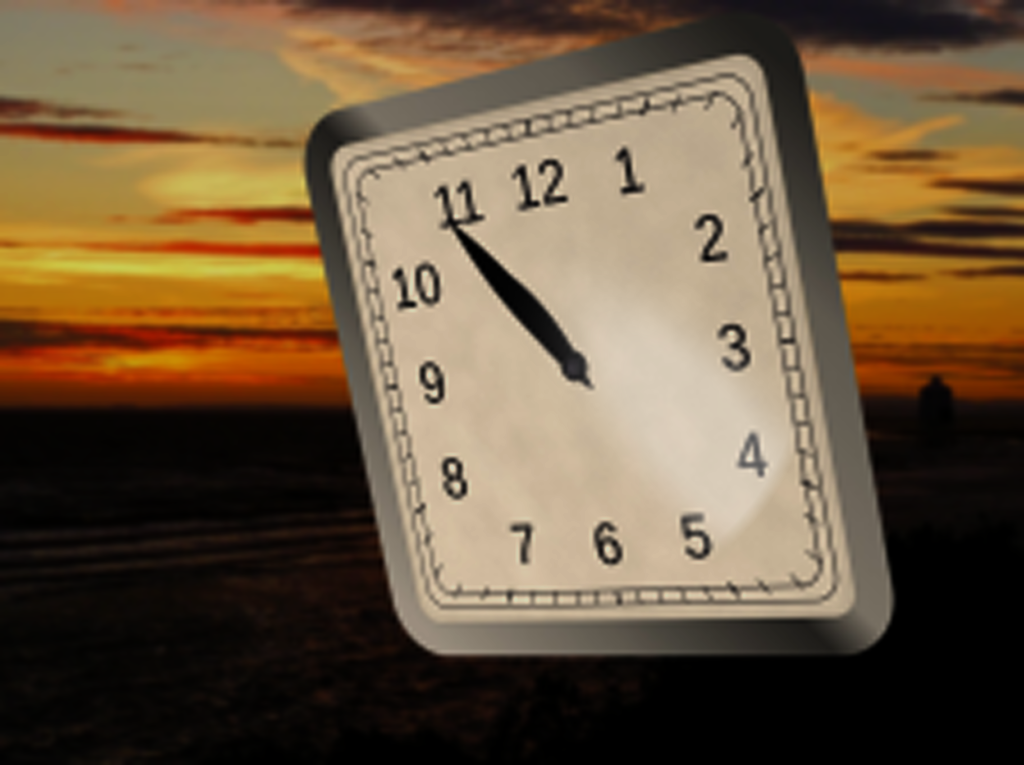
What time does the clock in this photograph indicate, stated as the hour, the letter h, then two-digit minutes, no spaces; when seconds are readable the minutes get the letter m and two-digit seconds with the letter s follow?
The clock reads 10h54
